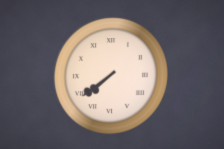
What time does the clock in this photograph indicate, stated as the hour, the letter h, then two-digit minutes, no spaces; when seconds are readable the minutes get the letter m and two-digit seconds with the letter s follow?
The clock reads 7h39
